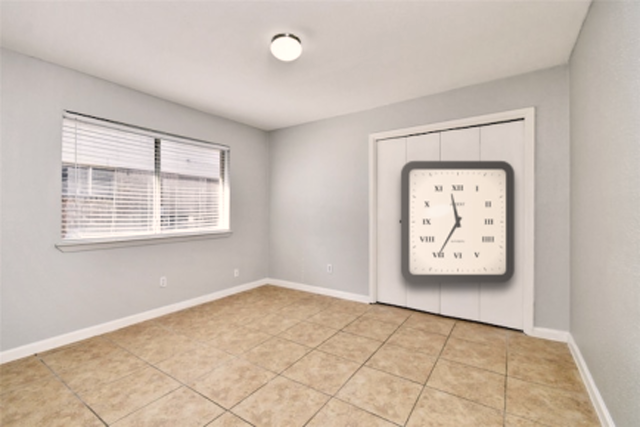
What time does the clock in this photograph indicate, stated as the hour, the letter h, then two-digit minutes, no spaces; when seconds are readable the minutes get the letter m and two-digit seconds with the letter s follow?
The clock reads 11h35
